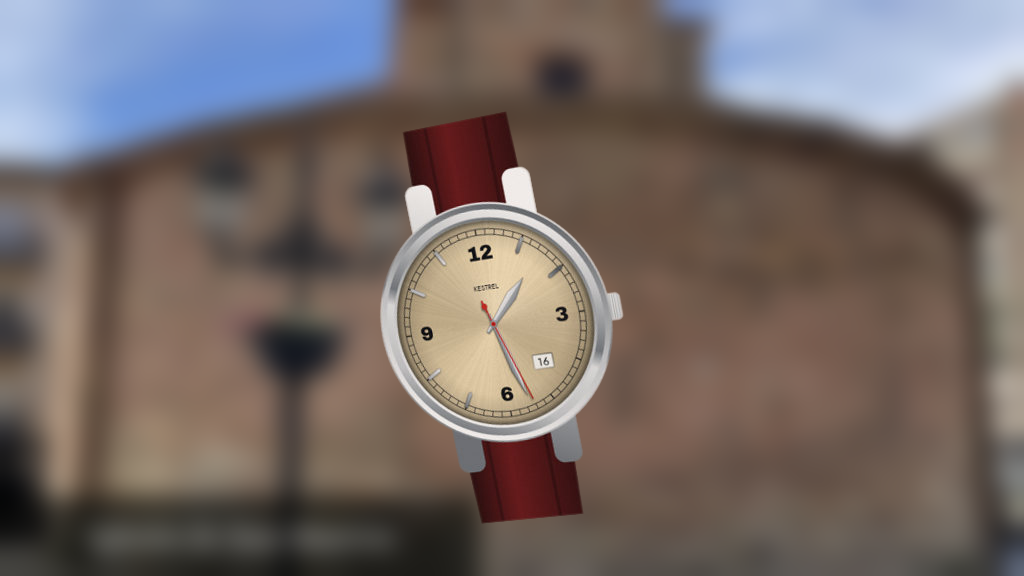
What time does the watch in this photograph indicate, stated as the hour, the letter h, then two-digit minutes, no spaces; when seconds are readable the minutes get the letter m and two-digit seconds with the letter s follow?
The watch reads 1h27m27s
